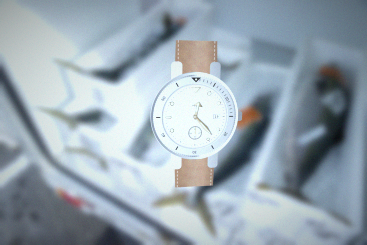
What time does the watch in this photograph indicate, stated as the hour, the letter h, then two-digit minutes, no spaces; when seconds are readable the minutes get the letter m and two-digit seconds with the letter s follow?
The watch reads 12h23
